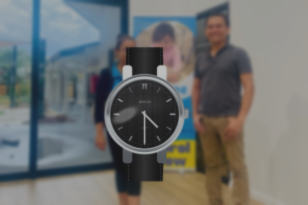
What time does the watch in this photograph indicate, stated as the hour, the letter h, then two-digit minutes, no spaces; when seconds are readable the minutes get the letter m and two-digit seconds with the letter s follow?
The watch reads 4h30
